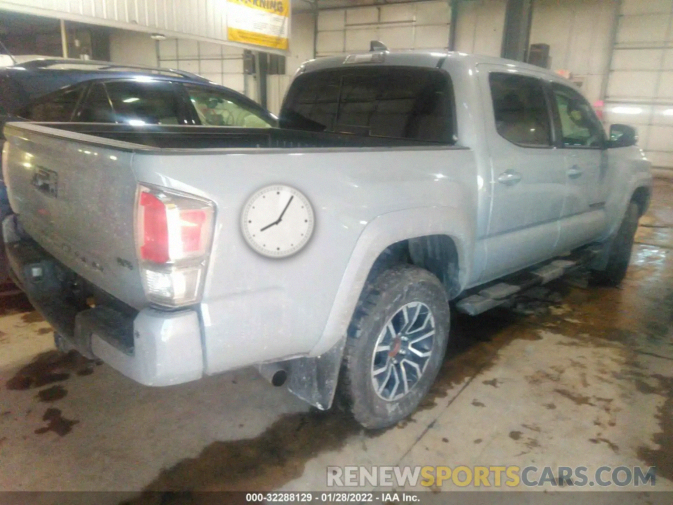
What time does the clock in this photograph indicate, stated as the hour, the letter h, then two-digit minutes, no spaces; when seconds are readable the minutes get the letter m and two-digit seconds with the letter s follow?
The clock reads 8h05
